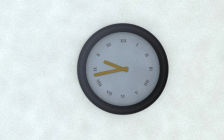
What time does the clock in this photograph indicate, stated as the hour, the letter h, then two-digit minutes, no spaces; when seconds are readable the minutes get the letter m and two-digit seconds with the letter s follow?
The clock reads 9h43
